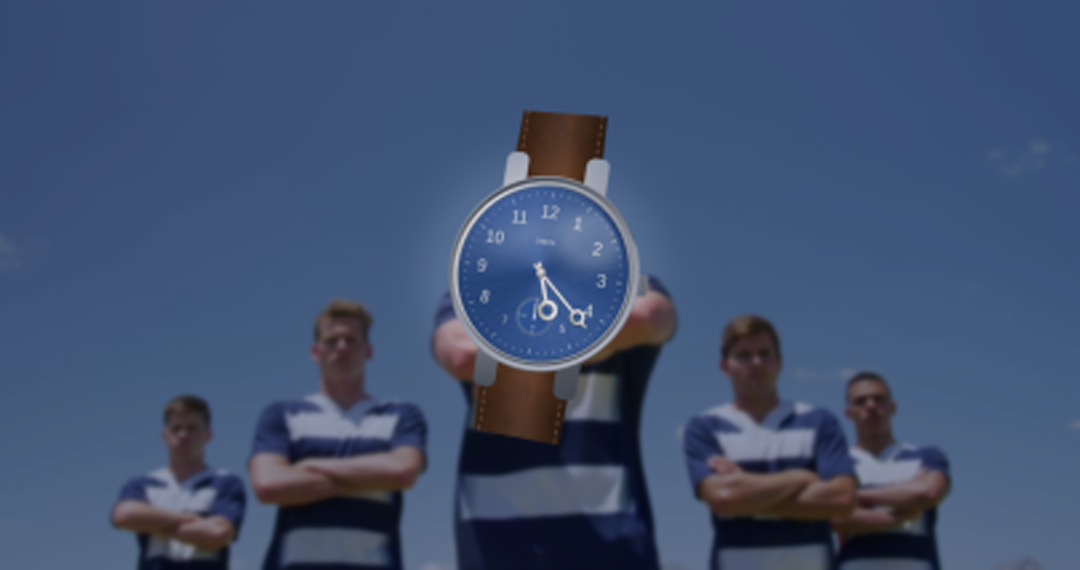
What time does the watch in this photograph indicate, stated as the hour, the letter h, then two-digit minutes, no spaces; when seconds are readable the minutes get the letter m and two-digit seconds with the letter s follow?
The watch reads 5h22
